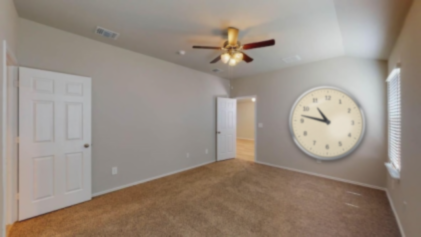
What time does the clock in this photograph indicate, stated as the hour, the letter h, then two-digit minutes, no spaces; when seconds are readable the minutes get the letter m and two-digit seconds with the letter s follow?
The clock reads 10h47
